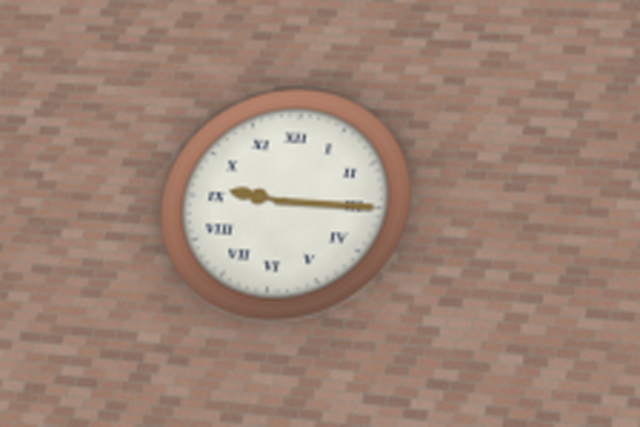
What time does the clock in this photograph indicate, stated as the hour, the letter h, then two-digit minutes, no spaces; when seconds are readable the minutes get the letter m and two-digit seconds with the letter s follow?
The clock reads 9h15
